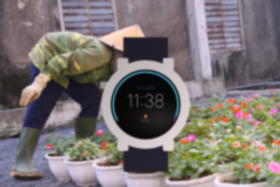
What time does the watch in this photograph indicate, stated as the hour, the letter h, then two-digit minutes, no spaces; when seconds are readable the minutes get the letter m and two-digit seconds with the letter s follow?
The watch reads 11h38
